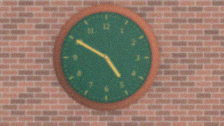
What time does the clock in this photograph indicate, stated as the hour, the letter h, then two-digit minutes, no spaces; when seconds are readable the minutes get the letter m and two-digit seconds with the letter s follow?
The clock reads 4h50
